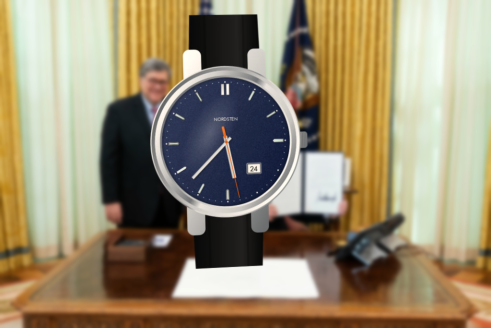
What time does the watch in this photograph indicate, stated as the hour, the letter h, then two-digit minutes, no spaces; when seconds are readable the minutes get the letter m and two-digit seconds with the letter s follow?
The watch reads 5h37m28s
